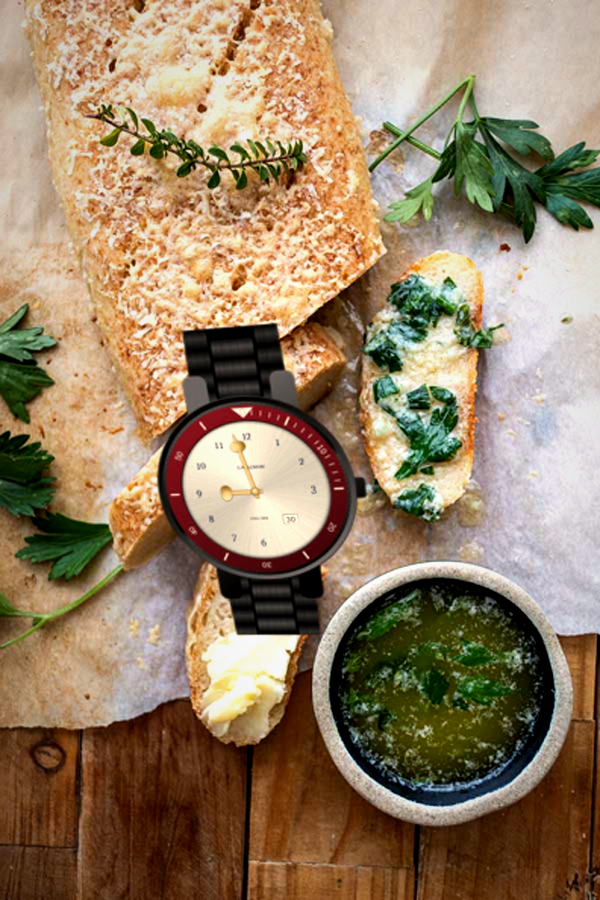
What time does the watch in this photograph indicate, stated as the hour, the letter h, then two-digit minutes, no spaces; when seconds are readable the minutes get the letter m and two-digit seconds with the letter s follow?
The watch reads 8h58
